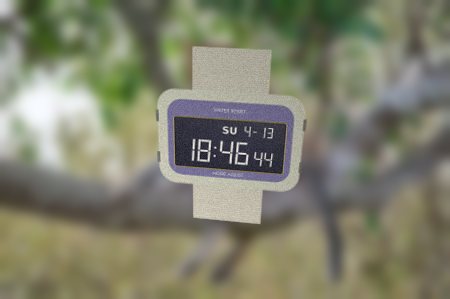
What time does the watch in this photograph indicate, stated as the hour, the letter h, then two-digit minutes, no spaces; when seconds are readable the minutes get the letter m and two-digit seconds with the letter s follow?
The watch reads 18h46m44s
